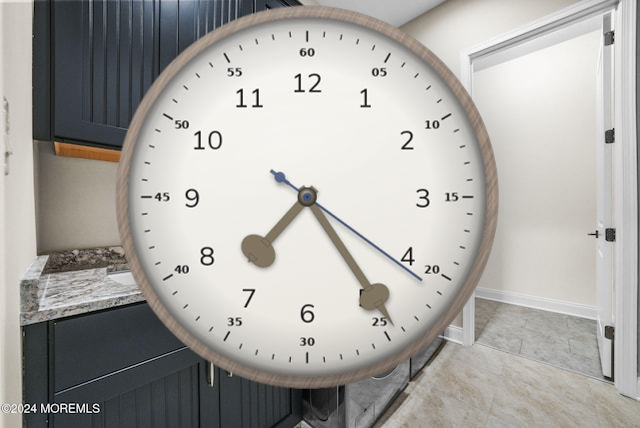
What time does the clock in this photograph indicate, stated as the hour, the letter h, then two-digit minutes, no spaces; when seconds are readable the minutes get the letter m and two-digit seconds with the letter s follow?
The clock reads 7h24m21s
